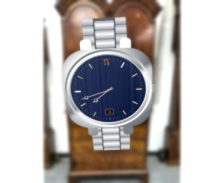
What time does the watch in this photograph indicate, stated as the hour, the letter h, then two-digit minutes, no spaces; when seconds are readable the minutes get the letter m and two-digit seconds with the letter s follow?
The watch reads 7h42
